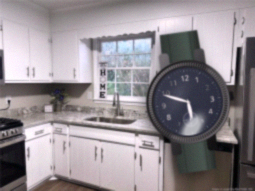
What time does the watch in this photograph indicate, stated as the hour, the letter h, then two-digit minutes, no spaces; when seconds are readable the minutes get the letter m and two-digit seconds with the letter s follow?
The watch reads 5h49
